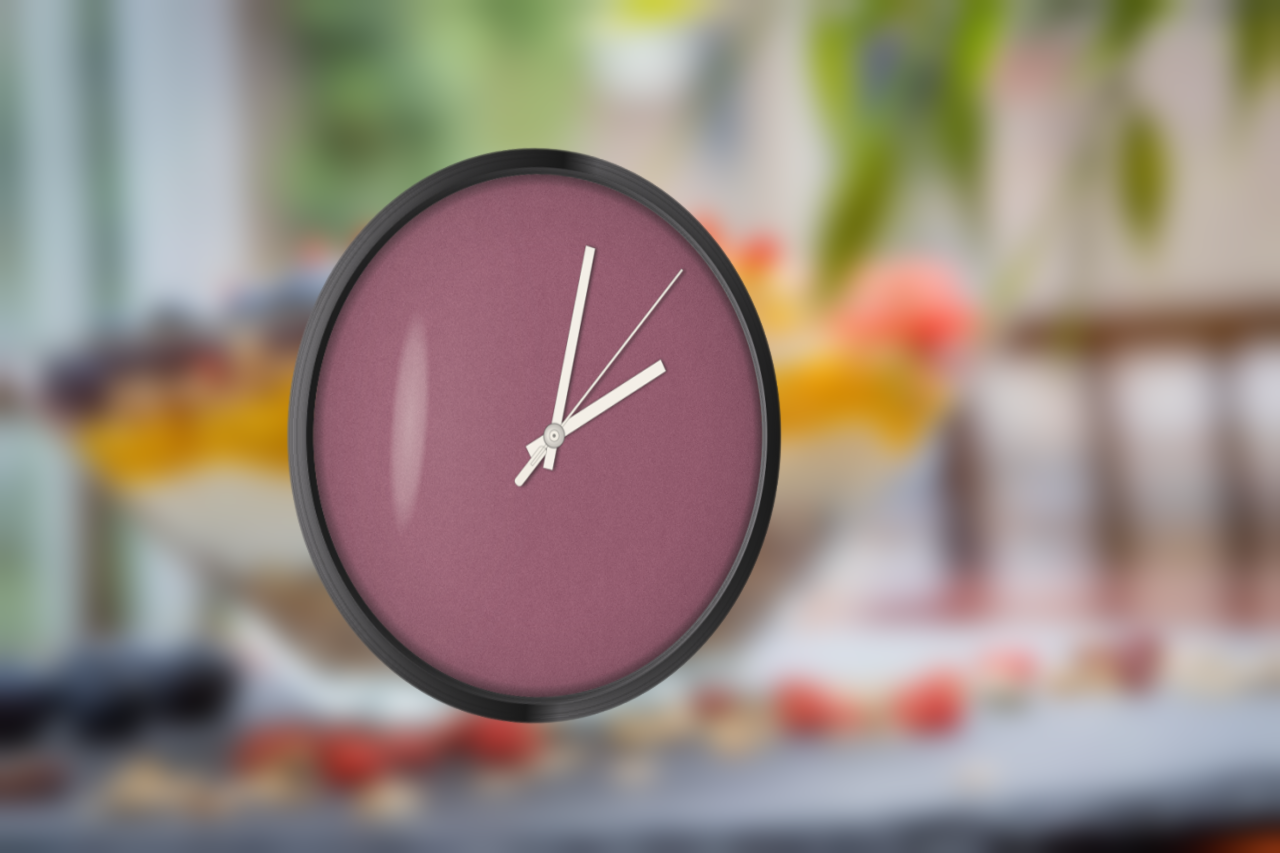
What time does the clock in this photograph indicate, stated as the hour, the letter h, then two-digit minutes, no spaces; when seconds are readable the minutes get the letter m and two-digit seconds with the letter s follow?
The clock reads 2h02m07s
